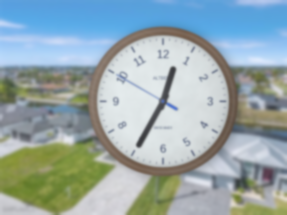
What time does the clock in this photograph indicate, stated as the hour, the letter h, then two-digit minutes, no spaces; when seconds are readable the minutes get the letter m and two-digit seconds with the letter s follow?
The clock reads 12h34m50s
